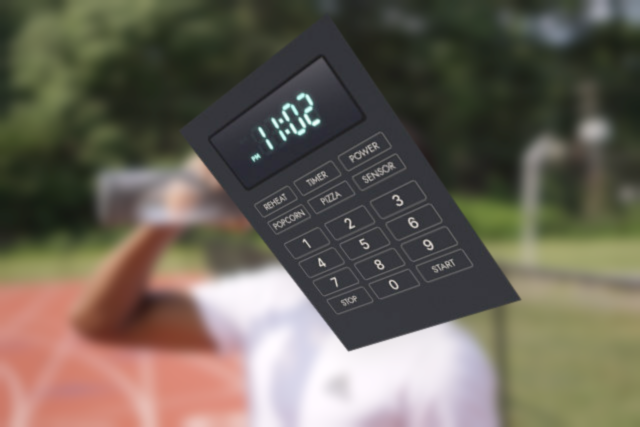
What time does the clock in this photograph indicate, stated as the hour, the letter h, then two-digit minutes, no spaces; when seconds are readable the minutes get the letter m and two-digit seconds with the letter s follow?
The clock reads 11h02
